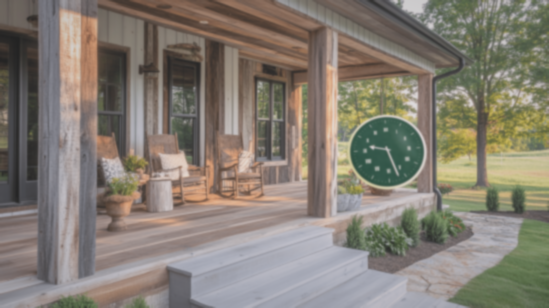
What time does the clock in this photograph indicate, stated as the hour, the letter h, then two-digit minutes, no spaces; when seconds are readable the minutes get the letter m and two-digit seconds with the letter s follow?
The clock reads 9h27
